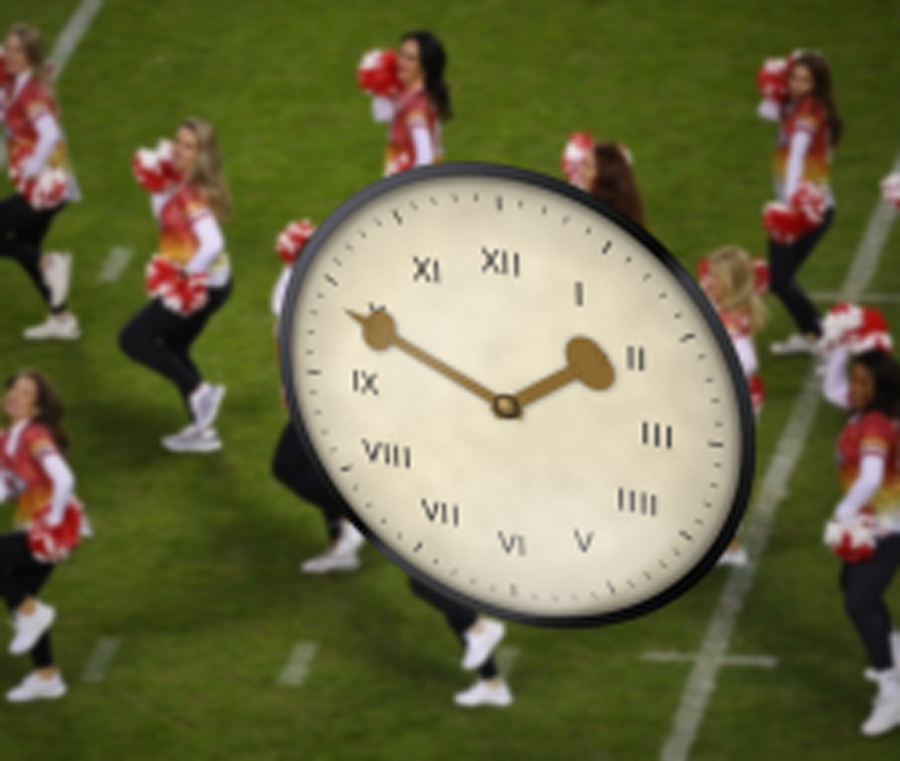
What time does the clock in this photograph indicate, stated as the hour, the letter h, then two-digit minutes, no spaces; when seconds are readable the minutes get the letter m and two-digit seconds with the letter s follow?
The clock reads 1h49
